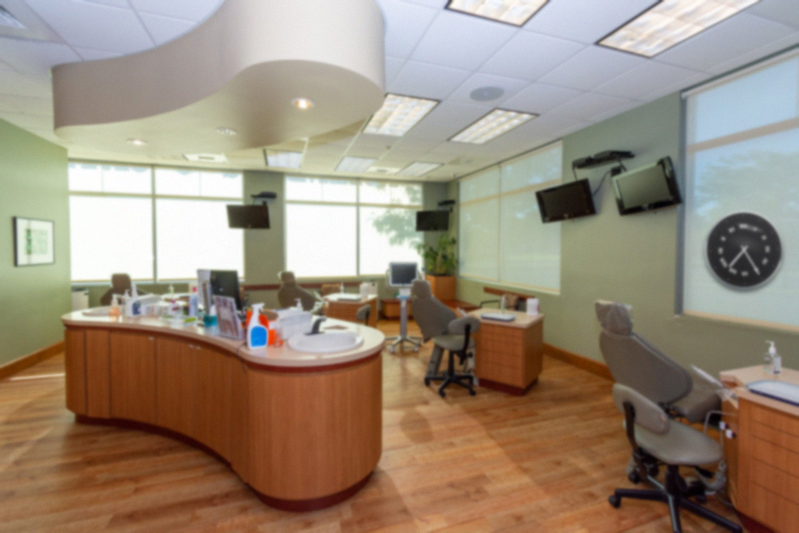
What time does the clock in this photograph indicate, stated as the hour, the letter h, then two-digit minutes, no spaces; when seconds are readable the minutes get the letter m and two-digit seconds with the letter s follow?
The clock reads 7h25
